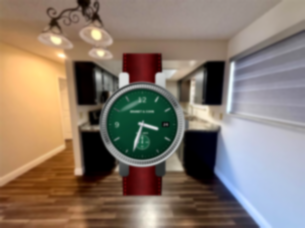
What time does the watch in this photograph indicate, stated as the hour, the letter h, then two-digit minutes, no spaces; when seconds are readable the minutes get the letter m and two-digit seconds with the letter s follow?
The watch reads 3h33
